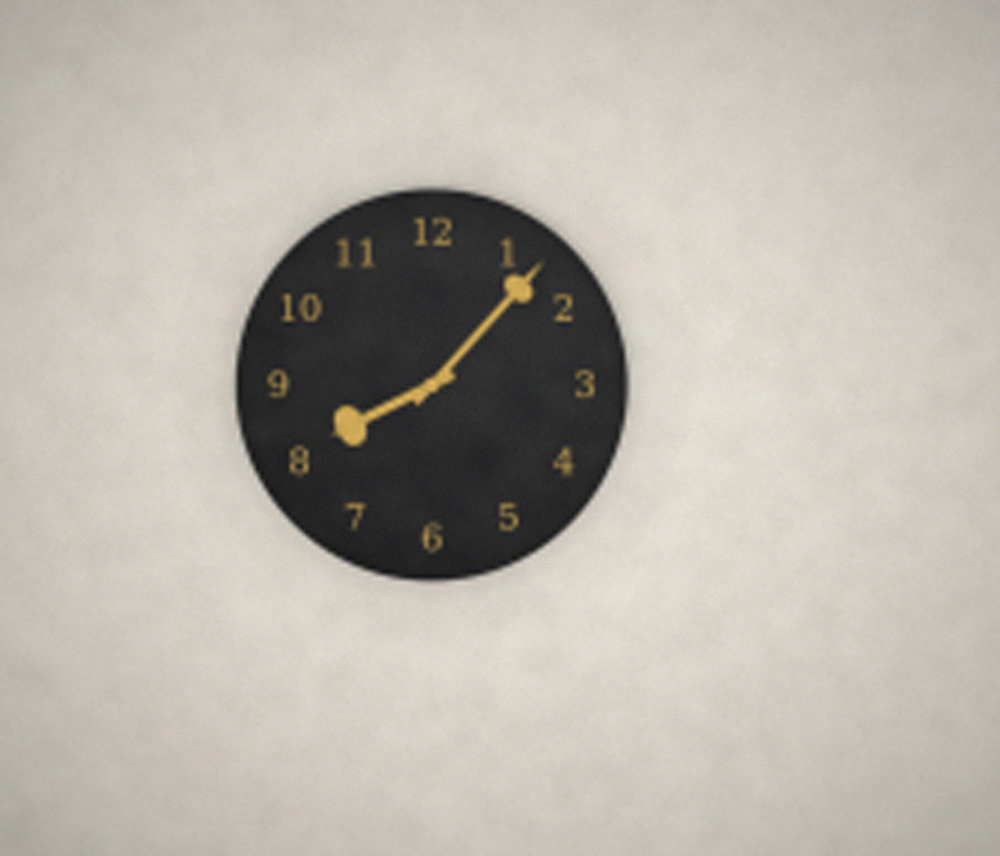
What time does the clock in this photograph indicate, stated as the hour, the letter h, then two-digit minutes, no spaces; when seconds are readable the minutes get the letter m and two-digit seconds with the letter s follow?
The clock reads 8h07
